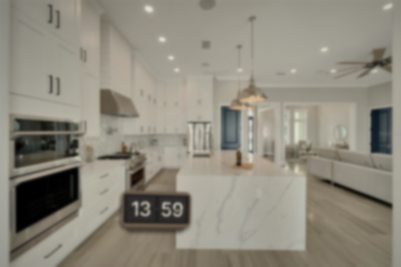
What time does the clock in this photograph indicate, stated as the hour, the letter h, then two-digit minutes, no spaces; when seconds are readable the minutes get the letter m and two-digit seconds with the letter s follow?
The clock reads 13h59
